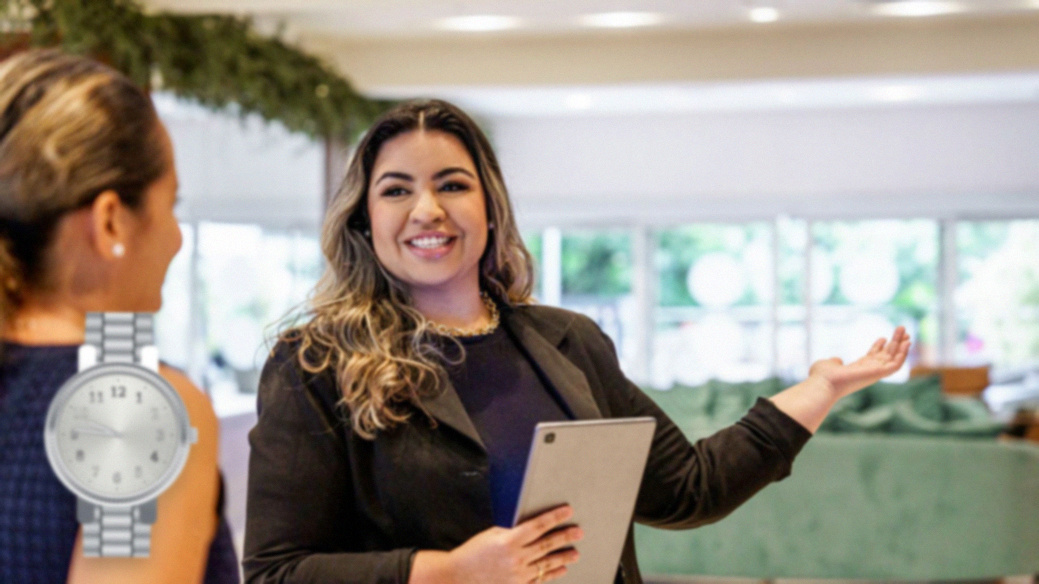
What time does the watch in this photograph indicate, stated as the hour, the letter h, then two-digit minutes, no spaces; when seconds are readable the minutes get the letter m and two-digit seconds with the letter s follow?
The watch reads 9h46
